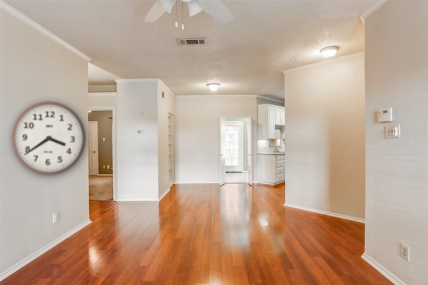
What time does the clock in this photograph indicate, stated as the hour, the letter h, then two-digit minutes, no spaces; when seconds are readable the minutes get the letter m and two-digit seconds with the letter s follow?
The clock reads 3h39
